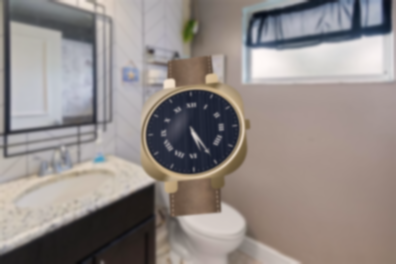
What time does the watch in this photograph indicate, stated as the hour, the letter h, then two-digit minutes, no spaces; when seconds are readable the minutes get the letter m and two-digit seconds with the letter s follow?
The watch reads 5h25
